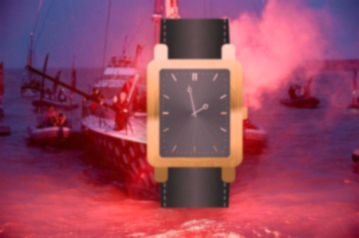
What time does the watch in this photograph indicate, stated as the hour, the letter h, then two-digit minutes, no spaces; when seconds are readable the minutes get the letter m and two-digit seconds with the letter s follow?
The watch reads 1h58
